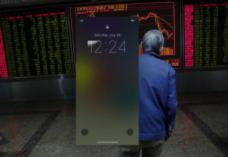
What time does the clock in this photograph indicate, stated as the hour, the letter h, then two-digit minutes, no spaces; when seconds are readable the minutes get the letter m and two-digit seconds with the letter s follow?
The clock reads 12h24
